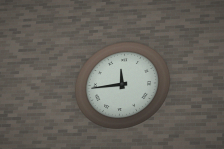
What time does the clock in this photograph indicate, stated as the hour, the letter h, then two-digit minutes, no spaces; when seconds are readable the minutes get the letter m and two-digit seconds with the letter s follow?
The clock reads 11h44
